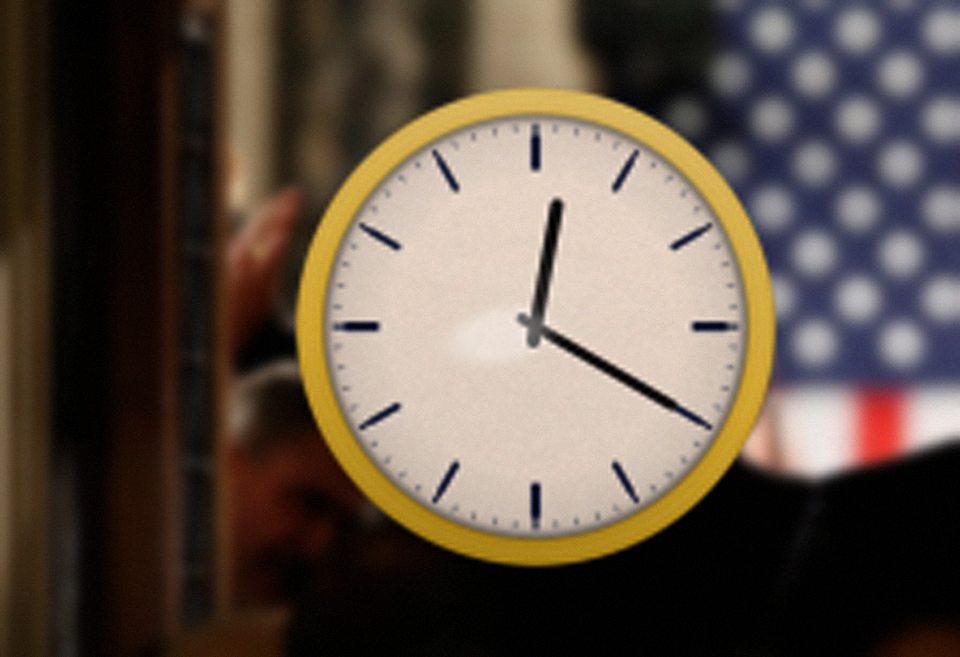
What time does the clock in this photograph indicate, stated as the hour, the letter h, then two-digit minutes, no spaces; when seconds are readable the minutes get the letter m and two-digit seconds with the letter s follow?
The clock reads 12h20
